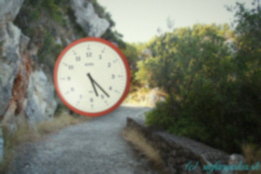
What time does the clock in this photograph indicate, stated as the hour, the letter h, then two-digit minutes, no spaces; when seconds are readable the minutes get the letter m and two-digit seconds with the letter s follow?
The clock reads 5h23
